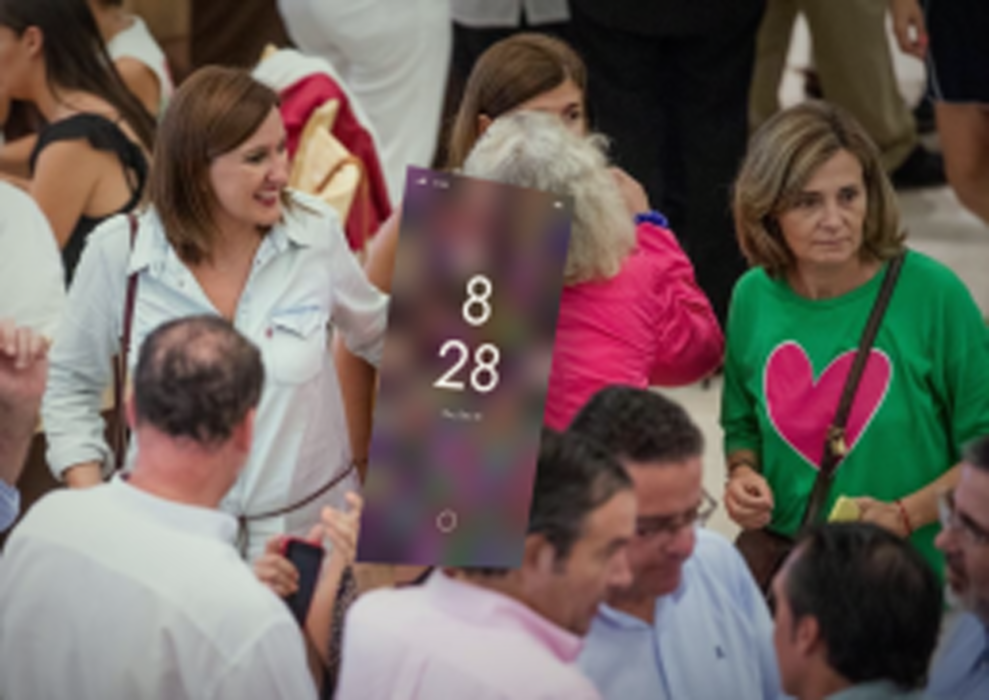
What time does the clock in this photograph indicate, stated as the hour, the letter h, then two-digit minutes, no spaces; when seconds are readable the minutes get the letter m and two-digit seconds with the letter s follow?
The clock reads 8h28
